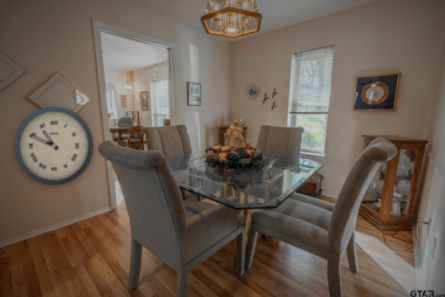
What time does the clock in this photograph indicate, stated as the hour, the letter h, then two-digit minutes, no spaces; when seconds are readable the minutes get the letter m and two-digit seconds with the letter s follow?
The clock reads 10h49
